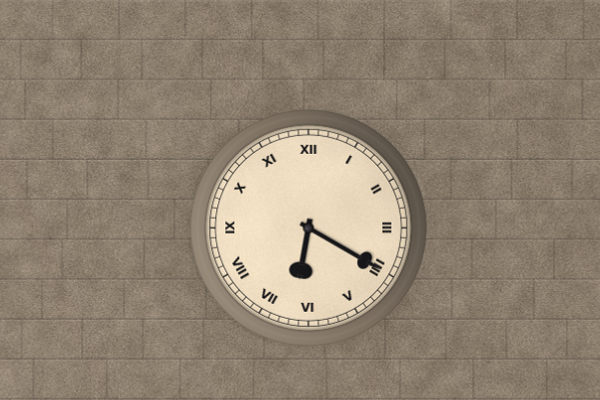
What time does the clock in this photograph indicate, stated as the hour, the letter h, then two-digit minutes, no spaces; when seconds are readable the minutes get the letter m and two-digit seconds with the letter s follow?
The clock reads 6h20
